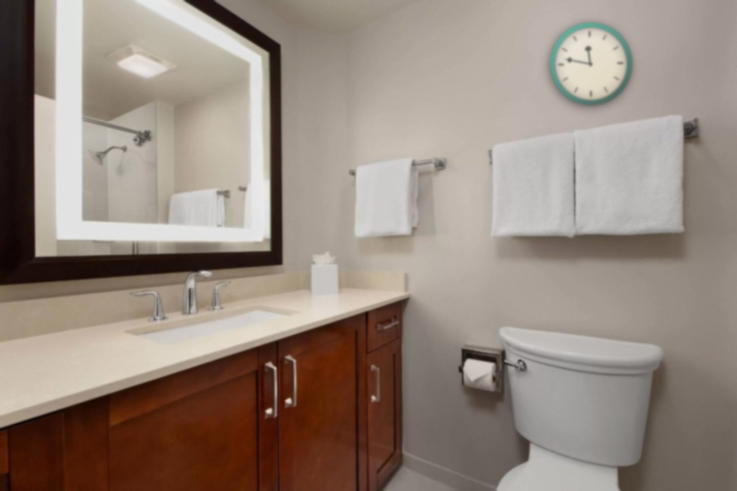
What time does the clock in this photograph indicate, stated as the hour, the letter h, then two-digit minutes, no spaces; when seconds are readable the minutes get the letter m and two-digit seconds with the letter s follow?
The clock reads 11h47
